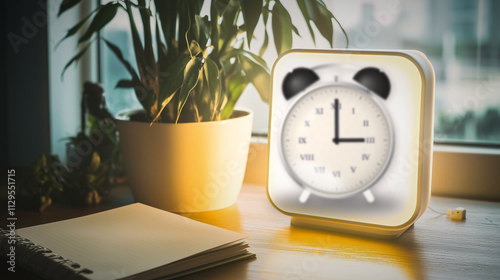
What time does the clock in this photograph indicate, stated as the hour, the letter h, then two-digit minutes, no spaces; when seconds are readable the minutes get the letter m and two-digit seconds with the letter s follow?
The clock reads 3h00
